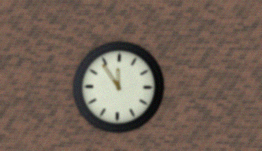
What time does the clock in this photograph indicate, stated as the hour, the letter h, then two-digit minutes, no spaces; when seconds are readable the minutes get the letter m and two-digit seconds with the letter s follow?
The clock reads 11h54
